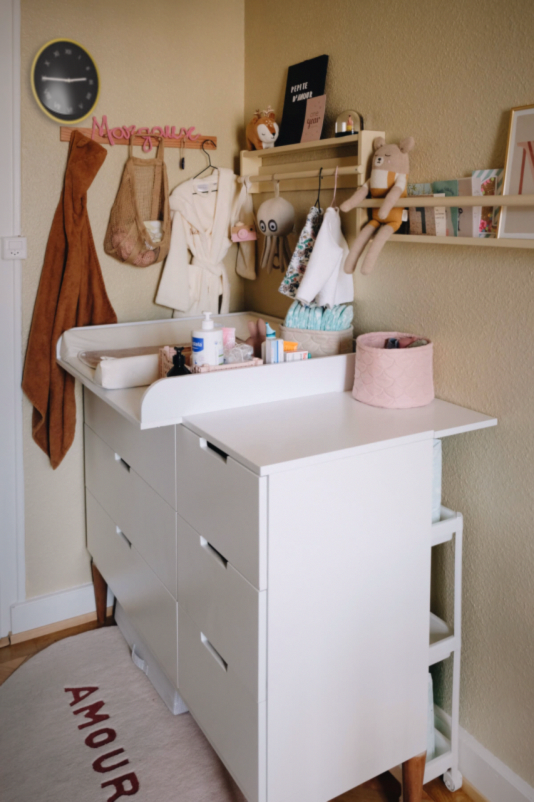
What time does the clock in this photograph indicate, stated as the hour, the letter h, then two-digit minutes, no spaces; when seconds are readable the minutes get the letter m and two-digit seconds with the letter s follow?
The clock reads 2h45
